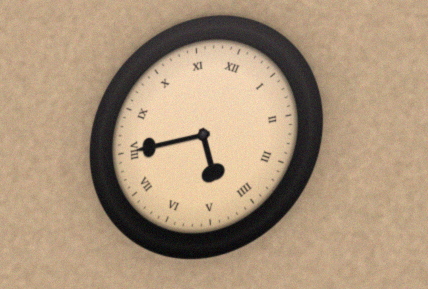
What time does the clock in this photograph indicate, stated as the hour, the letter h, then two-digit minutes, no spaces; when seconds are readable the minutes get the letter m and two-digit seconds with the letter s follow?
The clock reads 4h40
